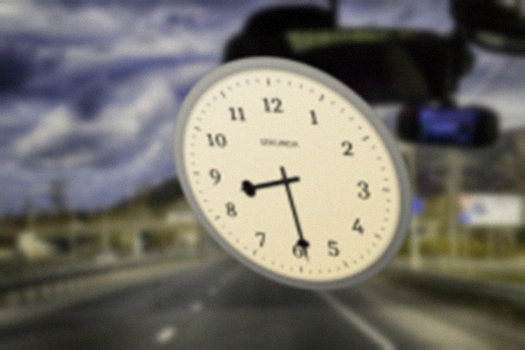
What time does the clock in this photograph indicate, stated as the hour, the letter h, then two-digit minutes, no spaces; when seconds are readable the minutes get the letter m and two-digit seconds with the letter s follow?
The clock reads 8h29
